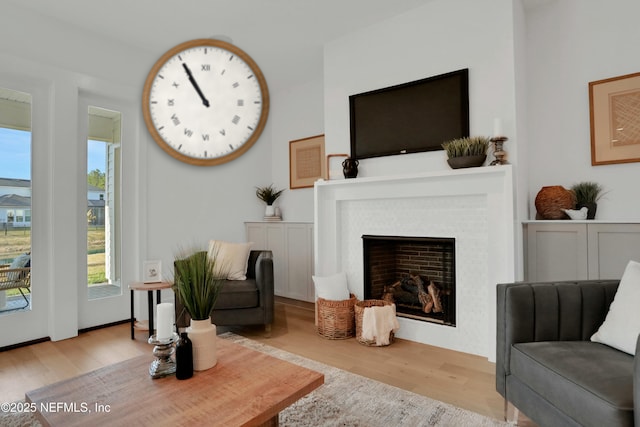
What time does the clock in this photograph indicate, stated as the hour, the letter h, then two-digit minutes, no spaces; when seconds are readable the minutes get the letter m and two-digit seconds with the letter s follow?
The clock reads 10h55
